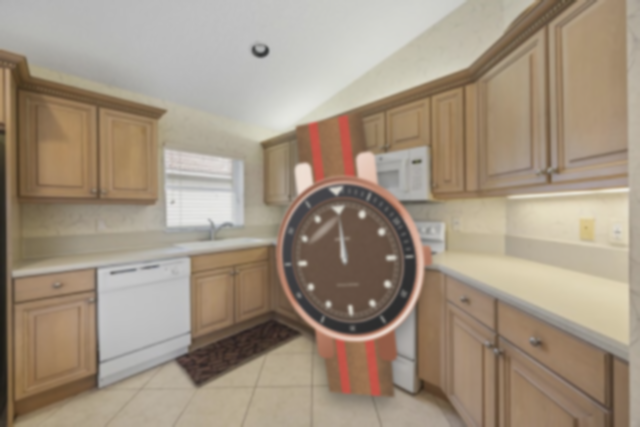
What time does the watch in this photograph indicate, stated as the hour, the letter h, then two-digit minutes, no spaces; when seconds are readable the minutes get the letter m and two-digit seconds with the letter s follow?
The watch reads 12h00
